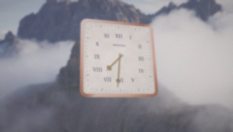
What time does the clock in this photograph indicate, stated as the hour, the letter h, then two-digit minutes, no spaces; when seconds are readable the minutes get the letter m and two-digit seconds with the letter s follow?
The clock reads 7h31
